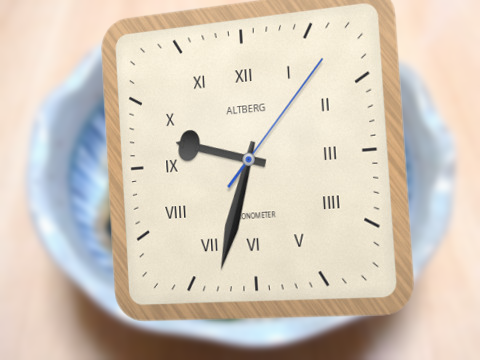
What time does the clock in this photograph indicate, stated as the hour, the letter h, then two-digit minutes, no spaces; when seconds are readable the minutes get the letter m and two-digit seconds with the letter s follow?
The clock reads 9h33m07s
